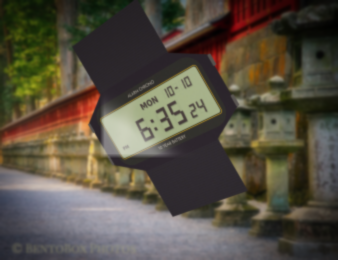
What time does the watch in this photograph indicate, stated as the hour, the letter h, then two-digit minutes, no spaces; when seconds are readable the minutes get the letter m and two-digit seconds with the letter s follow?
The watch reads 6h35m24s
